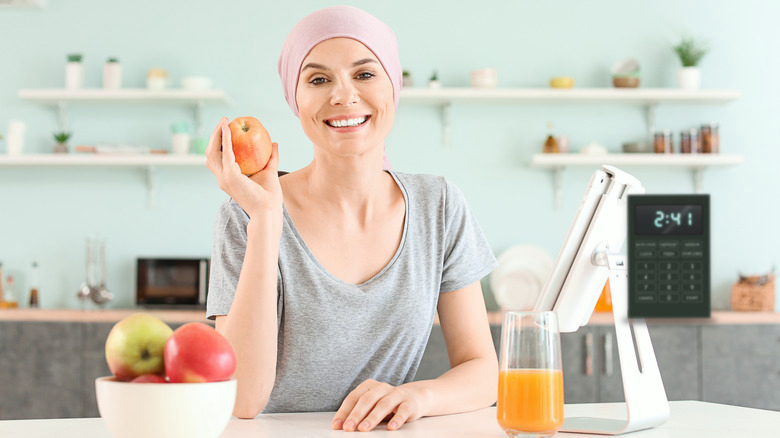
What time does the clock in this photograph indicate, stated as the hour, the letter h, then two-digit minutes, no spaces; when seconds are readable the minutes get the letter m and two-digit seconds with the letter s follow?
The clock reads 2h41
